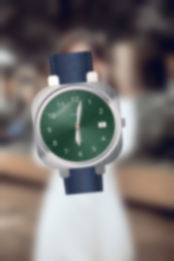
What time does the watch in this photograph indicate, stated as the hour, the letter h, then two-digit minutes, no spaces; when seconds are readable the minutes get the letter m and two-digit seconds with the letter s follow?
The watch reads 6h02
